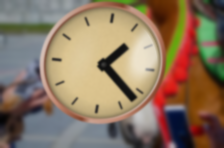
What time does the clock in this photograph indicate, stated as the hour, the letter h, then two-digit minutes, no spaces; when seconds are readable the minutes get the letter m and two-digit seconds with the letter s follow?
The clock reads 1h22
